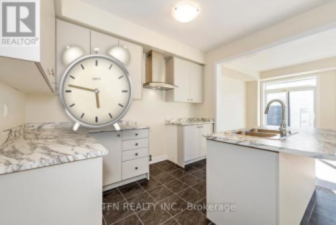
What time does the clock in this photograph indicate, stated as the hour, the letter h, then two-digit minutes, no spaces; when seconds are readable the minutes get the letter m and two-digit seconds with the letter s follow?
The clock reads 5h47
